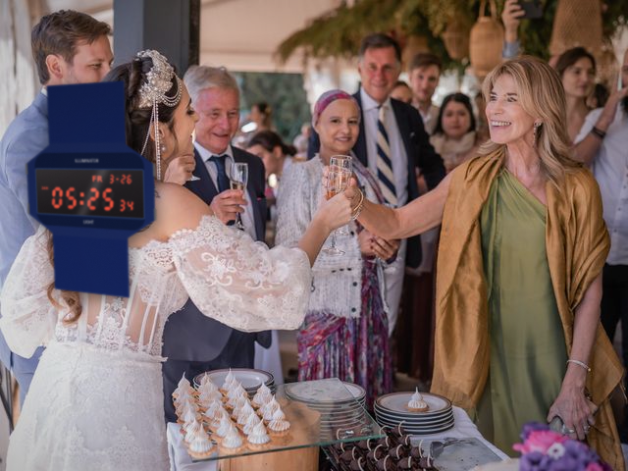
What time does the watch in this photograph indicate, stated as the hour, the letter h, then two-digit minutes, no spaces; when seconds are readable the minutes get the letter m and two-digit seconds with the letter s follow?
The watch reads 5h25m34s
